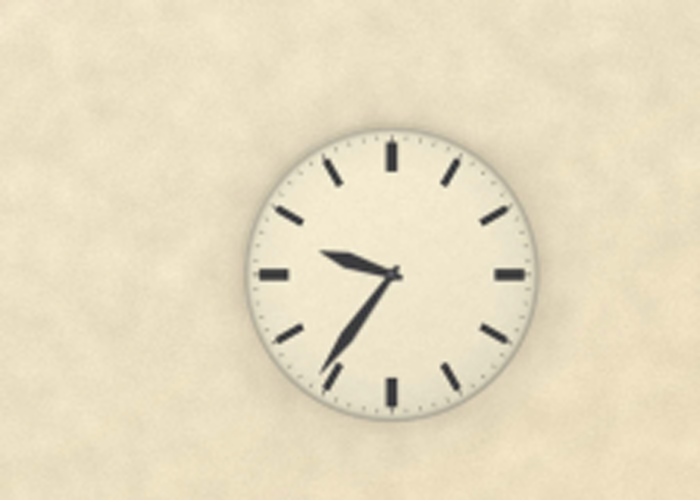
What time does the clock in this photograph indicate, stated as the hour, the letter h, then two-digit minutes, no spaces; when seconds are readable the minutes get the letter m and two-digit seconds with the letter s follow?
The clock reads 9h36
